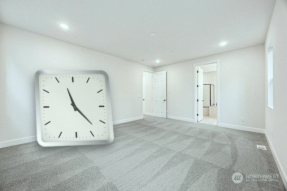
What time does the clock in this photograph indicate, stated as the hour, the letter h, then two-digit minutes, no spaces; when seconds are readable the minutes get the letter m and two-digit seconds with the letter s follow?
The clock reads 11h23
